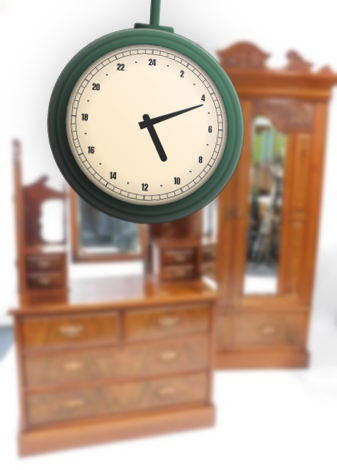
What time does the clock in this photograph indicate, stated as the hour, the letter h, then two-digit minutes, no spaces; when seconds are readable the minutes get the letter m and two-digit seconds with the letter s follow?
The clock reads 10h11
